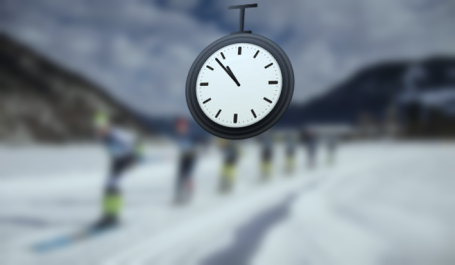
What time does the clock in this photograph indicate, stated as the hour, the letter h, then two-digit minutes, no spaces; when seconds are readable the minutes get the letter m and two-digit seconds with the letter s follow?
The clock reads 10h53
